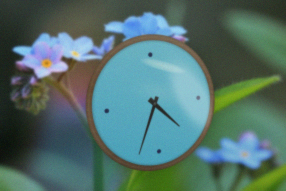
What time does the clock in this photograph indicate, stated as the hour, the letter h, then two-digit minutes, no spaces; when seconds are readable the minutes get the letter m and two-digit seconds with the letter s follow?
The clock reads 4h34
